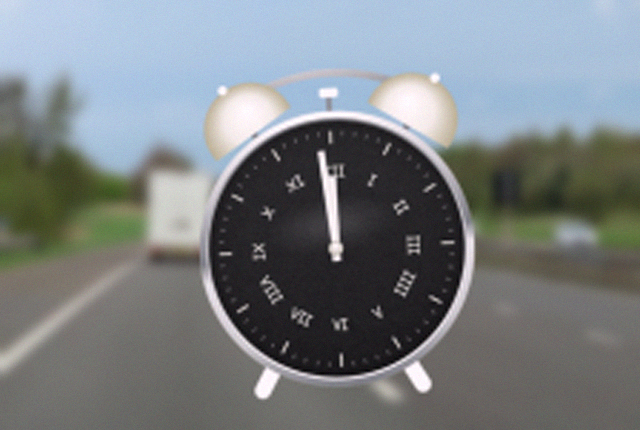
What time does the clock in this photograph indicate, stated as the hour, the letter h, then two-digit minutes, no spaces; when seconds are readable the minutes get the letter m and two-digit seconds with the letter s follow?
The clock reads 11h59
